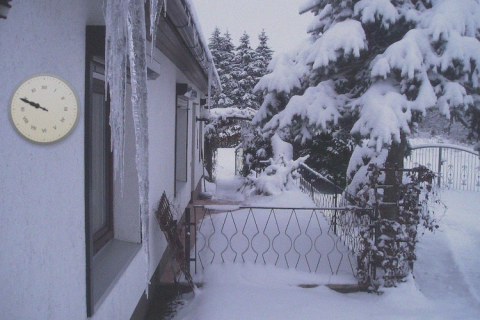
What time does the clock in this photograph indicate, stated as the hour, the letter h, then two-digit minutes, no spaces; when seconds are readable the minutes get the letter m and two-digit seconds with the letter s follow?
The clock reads 9h49
